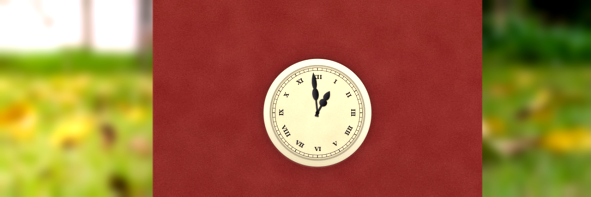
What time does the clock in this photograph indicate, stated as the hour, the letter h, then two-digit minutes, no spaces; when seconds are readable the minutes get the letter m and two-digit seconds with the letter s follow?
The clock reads 12h59
